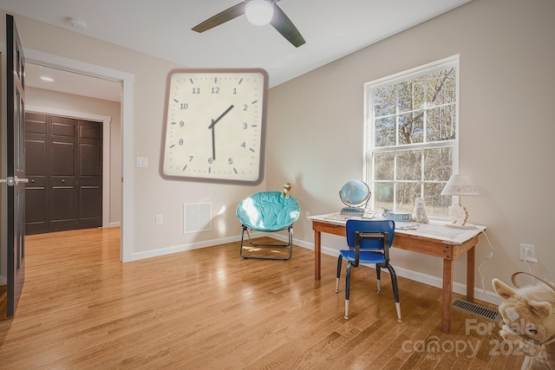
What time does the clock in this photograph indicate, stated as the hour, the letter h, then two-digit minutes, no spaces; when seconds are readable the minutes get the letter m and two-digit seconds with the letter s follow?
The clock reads 1h29
